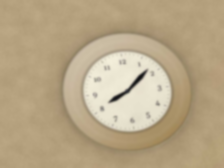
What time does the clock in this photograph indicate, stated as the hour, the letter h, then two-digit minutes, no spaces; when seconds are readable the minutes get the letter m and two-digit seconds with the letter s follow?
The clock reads 8h08
